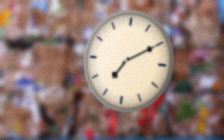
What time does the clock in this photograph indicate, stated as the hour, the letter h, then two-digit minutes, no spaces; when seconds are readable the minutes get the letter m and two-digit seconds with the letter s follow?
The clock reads 7h10
